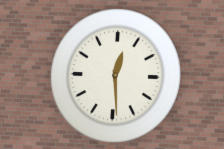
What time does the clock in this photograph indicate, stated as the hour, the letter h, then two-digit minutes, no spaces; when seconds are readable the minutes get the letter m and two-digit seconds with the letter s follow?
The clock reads 12h29
